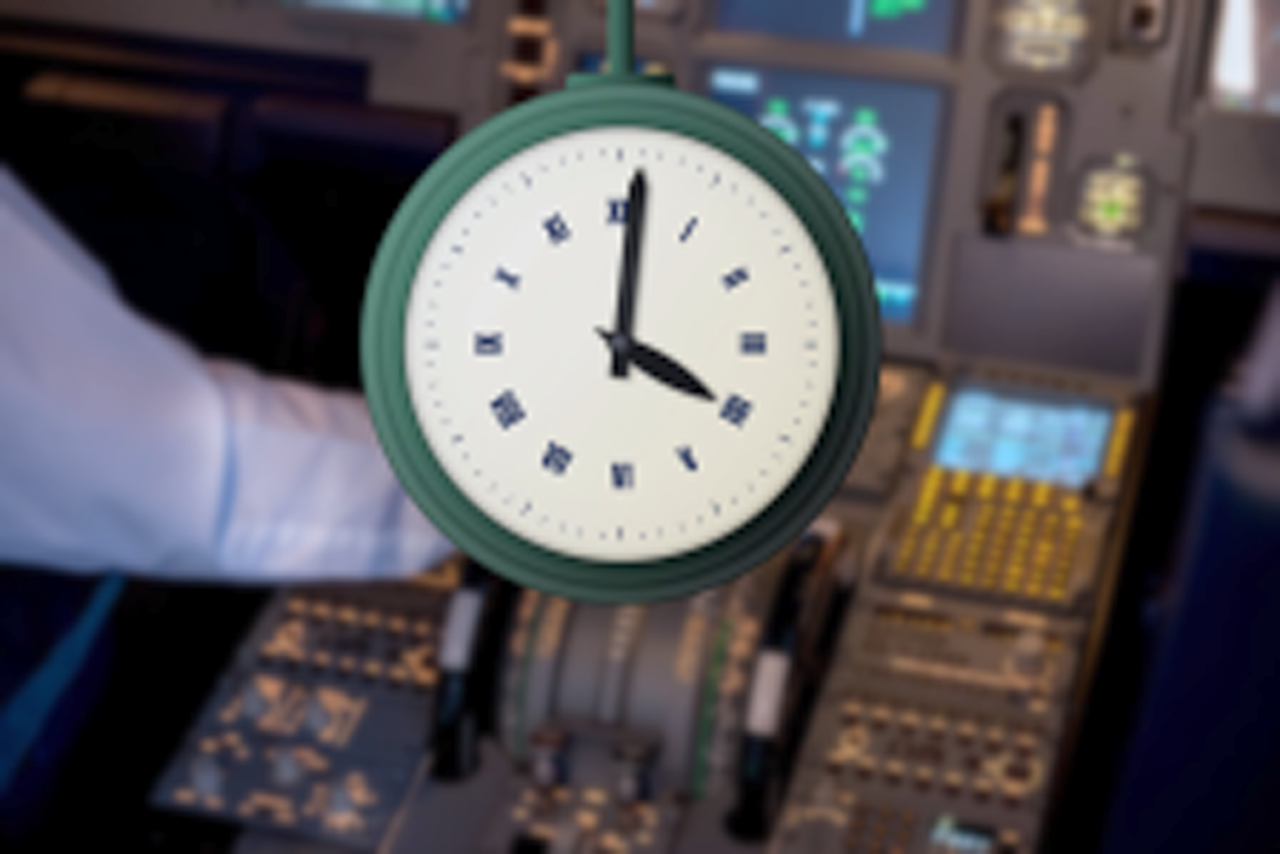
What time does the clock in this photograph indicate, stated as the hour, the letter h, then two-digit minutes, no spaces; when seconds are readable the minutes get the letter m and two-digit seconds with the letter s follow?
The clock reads 4h01
